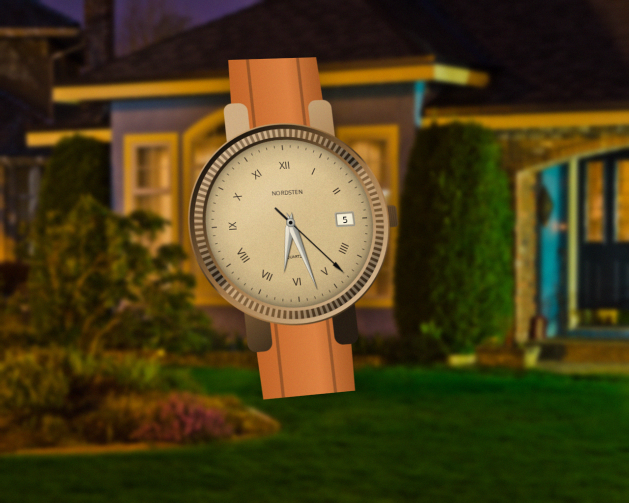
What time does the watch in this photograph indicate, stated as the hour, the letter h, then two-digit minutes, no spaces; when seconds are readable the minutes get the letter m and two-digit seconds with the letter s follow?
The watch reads 6h27m23s
